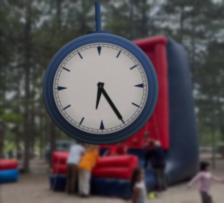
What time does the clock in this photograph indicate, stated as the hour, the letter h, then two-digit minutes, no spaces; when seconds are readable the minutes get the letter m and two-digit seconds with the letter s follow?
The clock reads 6h25
